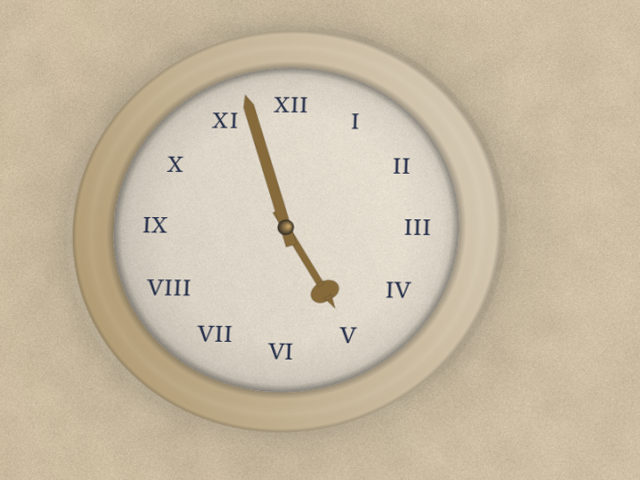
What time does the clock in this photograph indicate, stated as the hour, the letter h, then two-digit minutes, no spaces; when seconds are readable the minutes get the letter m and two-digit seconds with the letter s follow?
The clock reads 4h57
